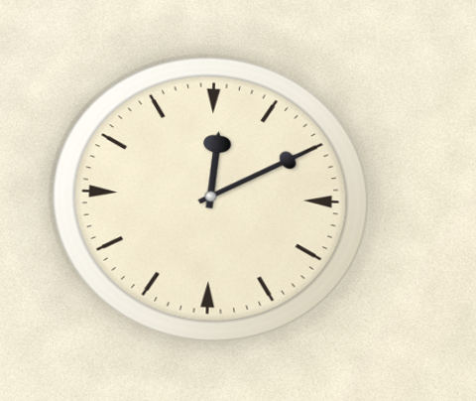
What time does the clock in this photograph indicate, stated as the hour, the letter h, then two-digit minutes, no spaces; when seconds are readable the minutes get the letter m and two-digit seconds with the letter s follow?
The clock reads 12h10
